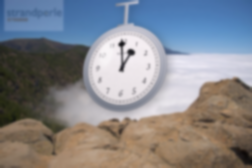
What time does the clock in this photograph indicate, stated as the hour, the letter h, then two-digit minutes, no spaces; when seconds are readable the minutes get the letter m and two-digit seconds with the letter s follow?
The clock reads 12h59
